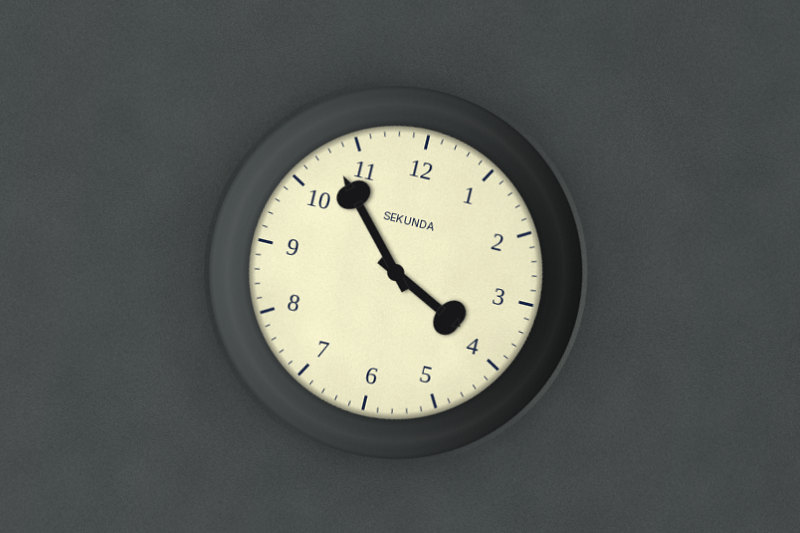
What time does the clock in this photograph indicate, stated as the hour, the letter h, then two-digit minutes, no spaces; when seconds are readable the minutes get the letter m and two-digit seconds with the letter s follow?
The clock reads 3h53
